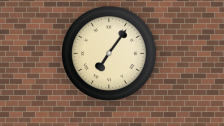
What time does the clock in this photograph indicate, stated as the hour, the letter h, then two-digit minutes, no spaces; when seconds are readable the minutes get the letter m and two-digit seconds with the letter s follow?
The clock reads 7h06
